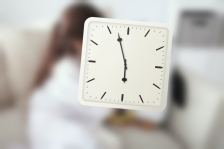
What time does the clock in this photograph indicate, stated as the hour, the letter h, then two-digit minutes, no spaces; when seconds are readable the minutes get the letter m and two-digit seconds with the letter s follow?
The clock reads 5h57
